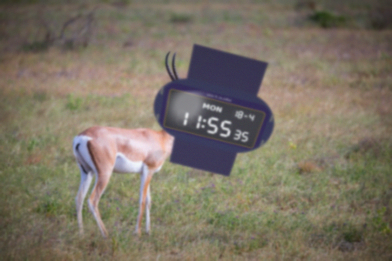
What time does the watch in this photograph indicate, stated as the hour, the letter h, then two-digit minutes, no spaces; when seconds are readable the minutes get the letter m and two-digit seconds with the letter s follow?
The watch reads 11h55m35s
